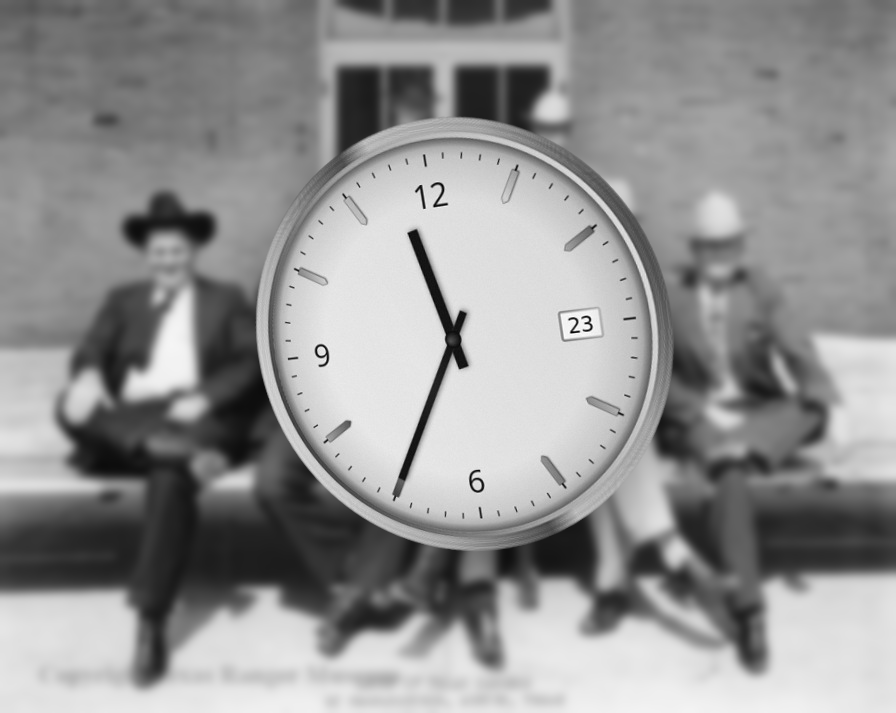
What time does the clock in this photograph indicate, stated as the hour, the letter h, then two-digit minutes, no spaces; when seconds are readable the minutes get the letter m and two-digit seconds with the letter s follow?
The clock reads 11h35
